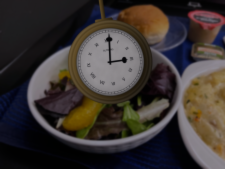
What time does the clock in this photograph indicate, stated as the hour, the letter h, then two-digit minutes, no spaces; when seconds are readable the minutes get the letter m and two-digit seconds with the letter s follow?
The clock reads 3h01
